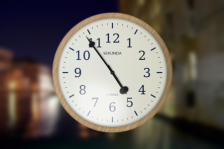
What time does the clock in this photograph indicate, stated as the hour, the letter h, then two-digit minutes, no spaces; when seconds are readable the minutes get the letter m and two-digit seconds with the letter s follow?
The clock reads 4h54
